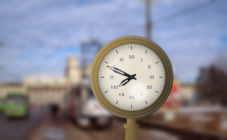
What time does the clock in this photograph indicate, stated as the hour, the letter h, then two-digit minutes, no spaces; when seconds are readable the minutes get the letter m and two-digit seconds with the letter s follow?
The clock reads 7h49
